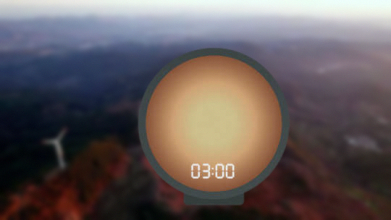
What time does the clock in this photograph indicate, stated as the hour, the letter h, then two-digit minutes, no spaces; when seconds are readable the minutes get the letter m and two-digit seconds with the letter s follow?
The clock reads 3h00
